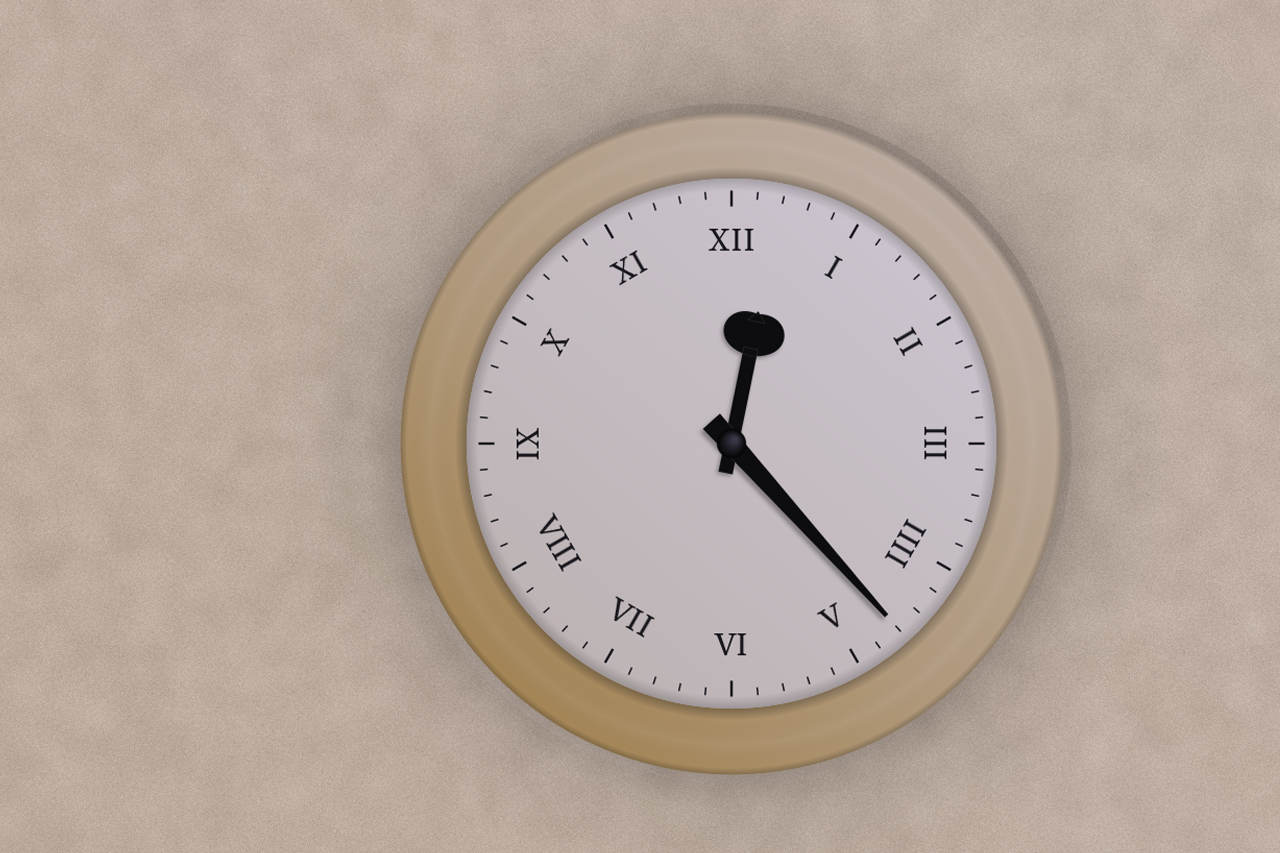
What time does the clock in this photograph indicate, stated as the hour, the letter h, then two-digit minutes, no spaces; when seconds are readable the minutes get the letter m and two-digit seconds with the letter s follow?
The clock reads 12h23
